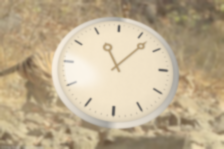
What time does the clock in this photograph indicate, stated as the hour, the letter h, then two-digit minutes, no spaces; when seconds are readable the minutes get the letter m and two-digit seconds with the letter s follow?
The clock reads 11h07
